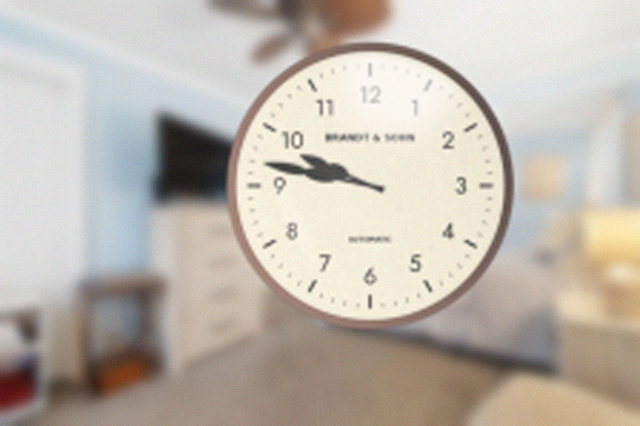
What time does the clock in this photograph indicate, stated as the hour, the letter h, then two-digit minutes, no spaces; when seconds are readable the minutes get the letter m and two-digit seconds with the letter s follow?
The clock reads 9h47
